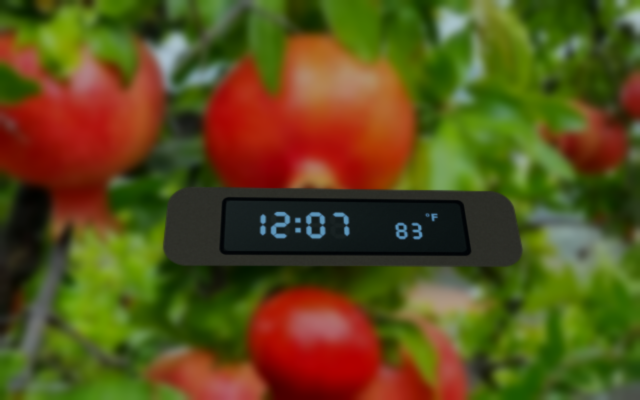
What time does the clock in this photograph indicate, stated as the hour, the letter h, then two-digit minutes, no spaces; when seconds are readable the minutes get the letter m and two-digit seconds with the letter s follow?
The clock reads 12h07
